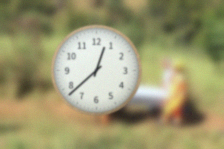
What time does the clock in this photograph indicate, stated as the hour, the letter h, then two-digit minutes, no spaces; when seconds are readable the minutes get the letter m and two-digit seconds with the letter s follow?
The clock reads 12h38
